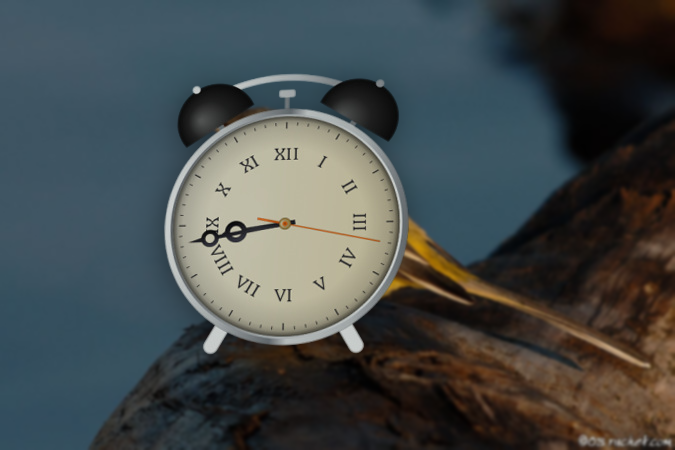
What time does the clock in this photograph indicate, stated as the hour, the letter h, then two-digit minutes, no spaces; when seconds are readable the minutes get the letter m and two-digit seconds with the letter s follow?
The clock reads 8h43m17s
